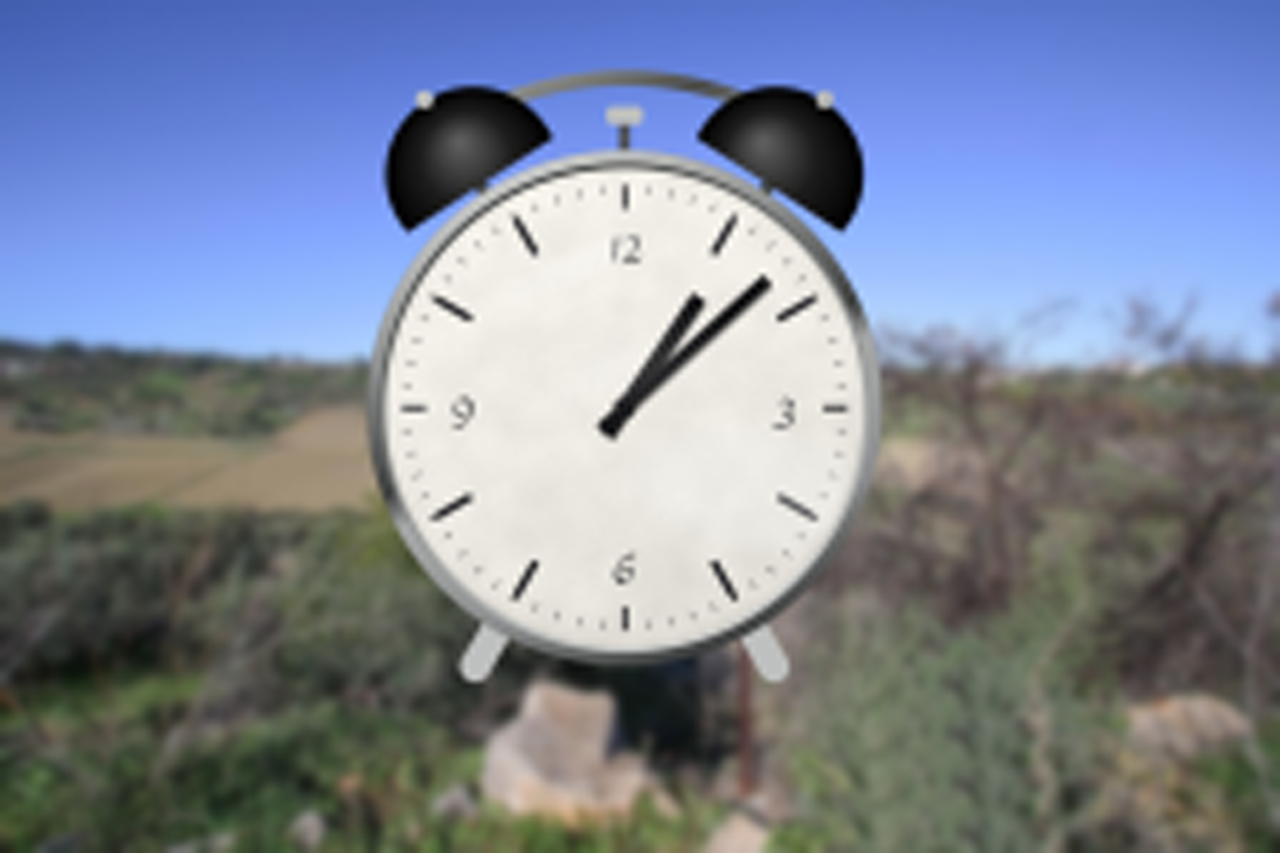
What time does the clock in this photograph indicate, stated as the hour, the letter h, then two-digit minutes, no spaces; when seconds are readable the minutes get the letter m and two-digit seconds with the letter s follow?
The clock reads 1h08
